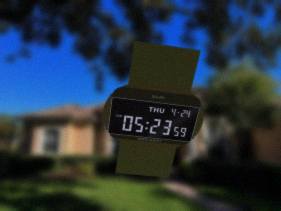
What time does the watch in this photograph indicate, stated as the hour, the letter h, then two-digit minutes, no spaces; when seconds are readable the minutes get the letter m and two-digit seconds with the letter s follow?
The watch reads 5h23m59s
